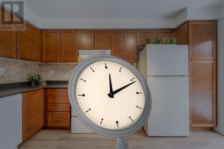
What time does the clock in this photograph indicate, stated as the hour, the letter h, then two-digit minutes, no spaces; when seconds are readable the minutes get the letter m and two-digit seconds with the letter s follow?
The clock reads 12h11
